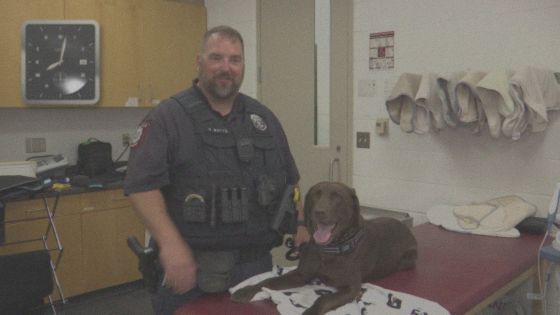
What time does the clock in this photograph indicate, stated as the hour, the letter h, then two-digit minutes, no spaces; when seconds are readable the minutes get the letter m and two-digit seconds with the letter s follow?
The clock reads 8h02
